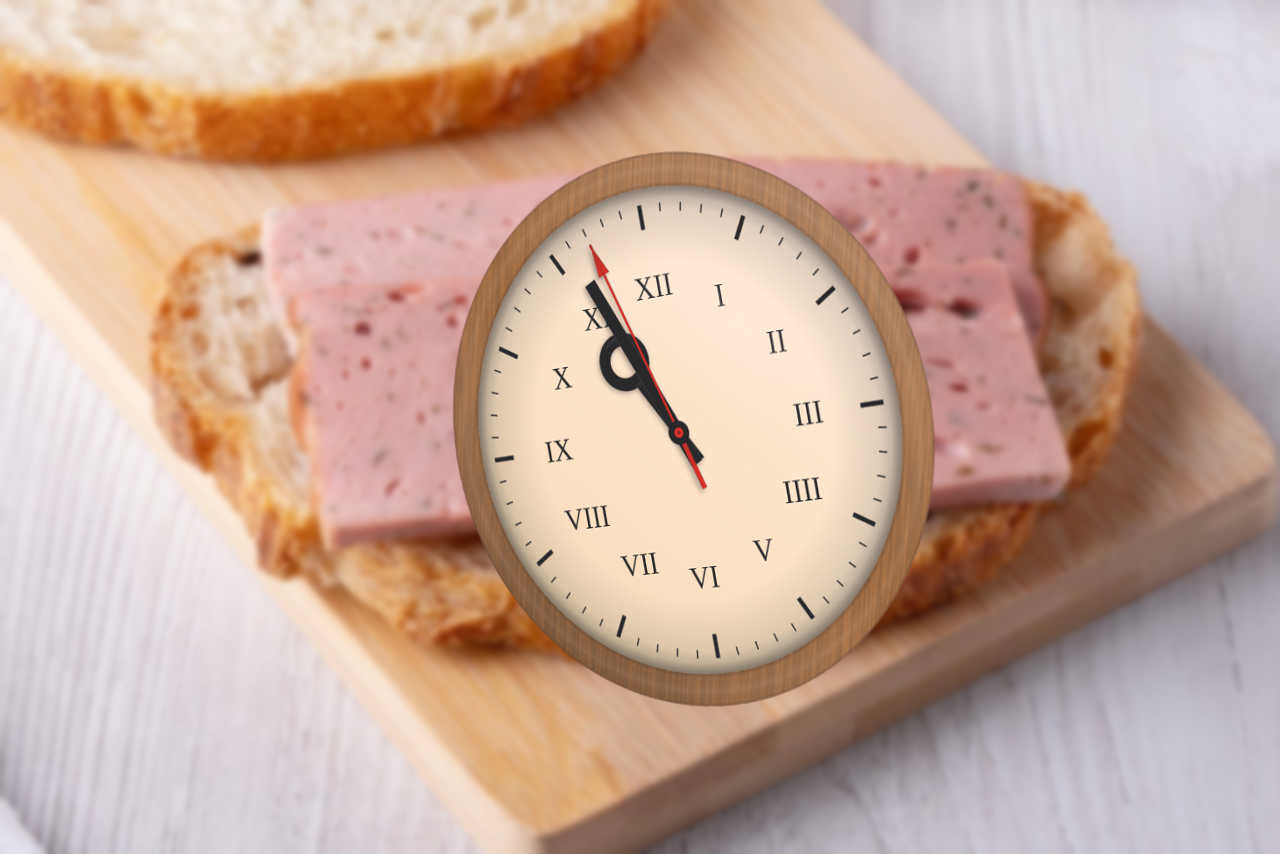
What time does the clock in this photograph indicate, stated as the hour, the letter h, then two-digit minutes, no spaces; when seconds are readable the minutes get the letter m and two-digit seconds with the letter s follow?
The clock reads 10h55m57s
